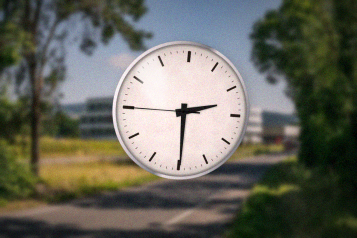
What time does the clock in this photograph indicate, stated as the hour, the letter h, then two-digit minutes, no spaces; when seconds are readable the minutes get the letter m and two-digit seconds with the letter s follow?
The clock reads 2h29m45s
